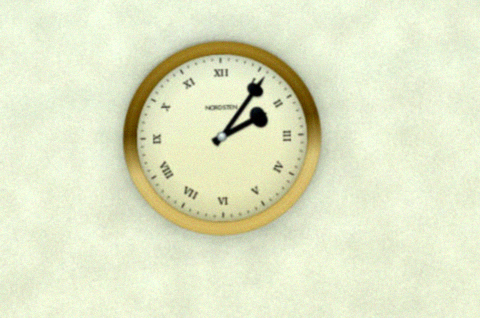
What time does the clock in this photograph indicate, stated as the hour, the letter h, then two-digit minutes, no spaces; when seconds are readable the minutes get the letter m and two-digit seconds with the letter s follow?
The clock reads 2h06
